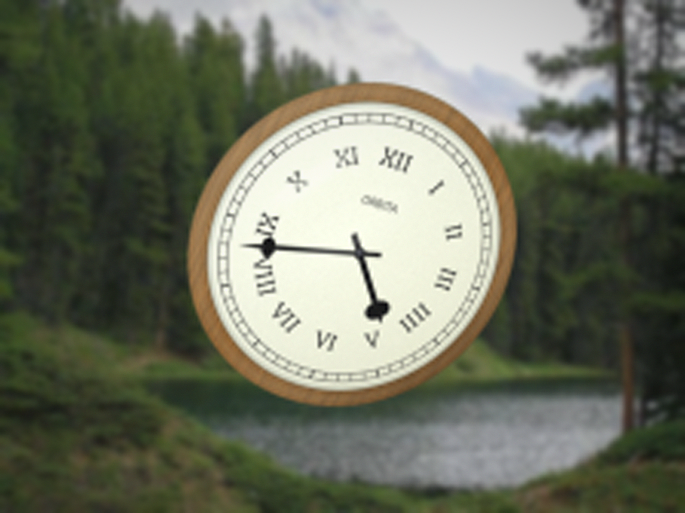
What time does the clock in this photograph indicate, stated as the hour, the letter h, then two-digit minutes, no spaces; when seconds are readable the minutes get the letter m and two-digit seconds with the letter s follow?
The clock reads 4h43
